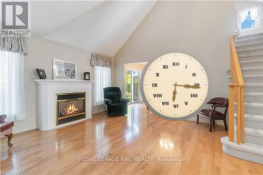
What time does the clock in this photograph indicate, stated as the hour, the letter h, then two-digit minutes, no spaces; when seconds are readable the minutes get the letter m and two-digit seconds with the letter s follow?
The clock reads 6h16
